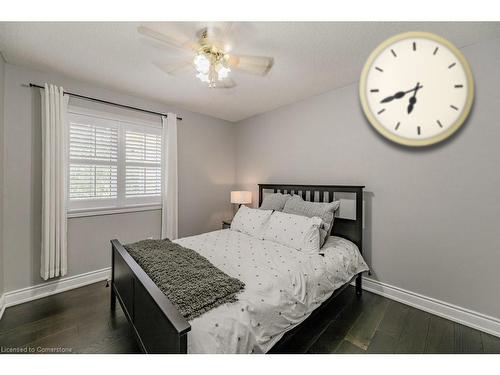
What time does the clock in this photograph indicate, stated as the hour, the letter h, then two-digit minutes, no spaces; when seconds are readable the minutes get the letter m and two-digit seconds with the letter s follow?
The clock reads 6h42
